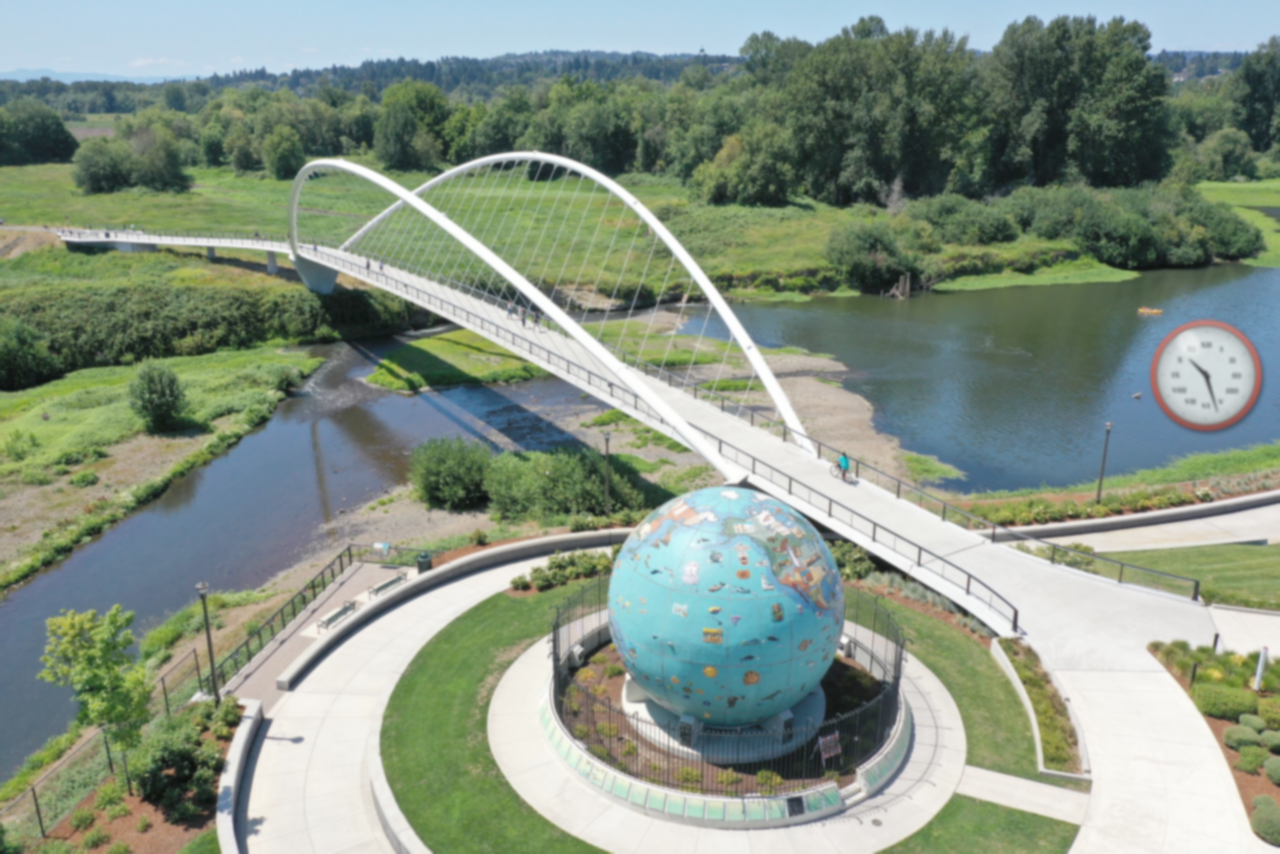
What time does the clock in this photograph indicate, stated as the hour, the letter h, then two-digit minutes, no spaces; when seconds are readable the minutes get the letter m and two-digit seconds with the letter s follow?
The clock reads 10h27
